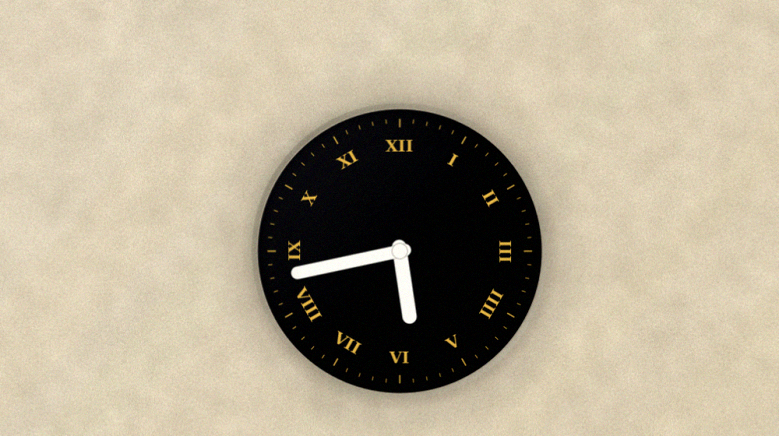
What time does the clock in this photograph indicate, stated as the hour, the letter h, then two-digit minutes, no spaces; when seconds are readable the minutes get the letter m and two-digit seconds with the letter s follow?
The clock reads 5h43
